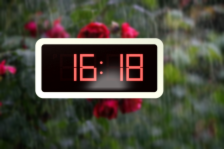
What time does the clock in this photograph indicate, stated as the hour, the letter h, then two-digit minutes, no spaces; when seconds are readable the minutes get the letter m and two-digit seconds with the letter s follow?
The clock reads 16h18
